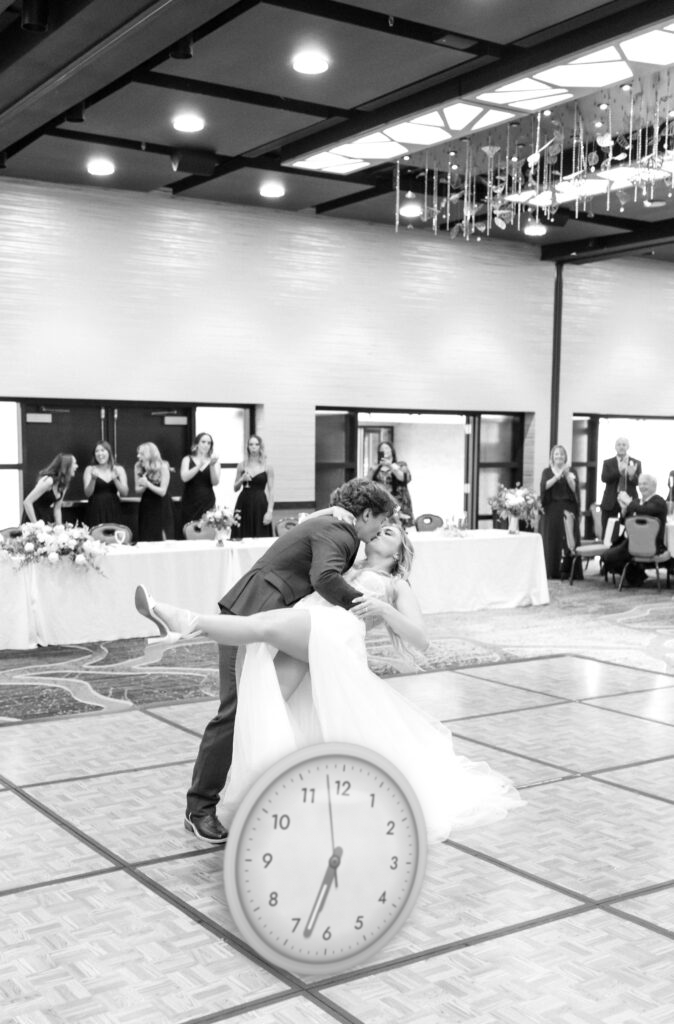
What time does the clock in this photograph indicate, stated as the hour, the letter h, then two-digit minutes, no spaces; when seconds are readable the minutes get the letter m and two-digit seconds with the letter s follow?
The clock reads 6h32m58s
